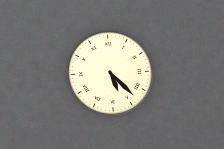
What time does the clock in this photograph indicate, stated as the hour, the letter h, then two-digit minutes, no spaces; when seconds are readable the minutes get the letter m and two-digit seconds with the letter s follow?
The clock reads 5h23
